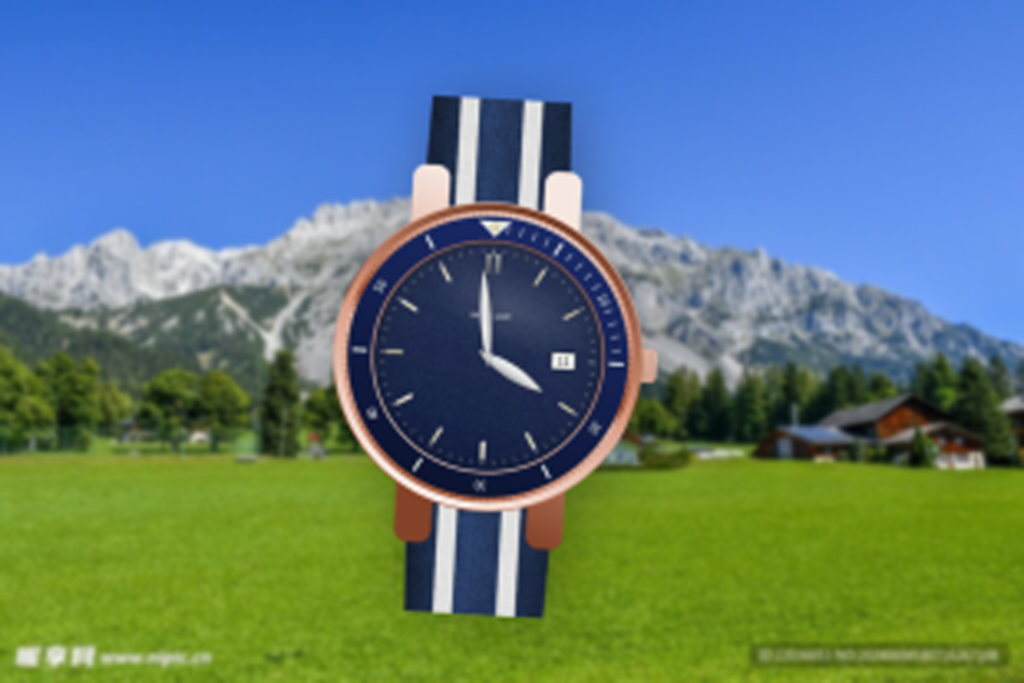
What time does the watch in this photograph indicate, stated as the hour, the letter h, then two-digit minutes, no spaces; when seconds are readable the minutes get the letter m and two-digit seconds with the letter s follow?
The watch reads 3h59
